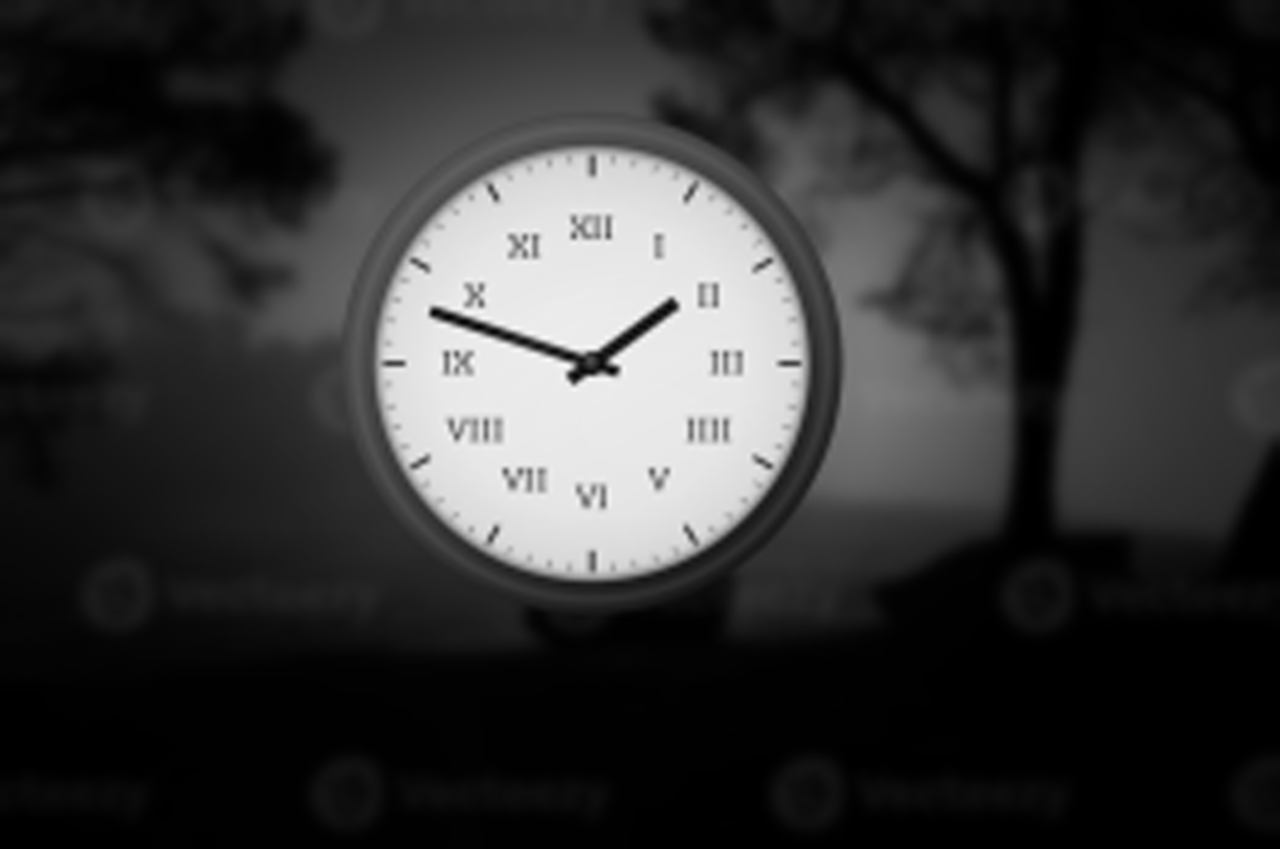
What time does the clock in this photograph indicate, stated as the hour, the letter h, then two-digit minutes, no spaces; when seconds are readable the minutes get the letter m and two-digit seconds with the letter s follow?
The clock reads 1h48
